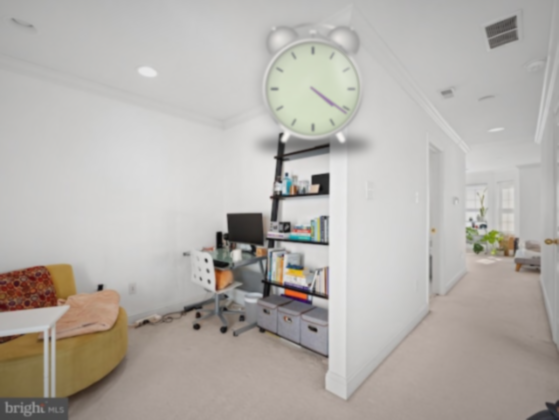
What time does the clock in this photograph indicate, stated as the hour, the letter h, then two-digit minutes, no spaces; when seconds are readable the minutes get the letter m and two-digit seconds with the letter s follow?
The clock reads 4h21
